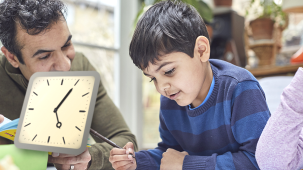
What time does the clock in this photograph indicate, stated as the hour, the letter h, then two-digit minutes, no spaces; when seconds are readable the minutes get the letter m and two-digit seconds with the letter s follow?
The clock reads 5h05
